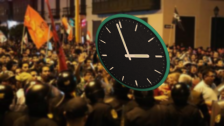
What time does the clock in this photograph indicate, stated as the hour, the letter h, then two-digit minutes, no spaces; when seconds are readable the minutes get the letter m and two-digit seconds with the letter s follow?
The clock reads 2h59
